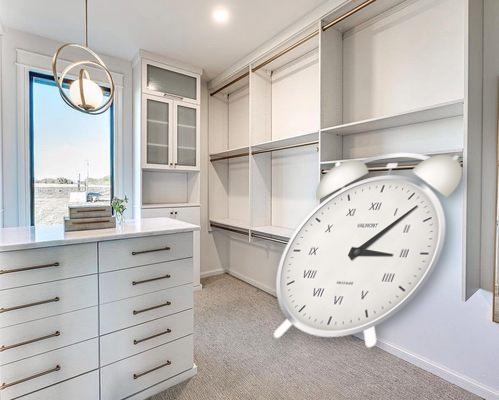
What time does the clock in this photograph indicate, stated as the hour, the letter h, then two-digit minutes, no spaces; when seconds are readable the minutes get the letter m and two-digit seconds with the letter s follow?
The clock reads 3h07
